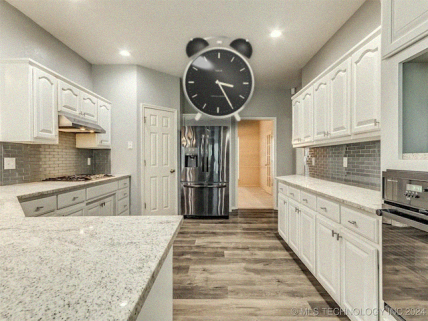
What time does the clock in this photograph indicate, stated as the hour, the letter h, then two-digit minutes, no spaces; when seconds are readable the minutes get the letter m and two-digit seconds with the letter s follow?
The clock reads 3h25
